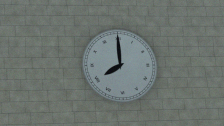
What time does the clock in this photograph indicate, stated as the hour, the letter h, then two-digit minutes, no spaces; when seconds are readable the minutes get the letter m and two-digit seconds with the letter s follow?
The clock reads 8h00
